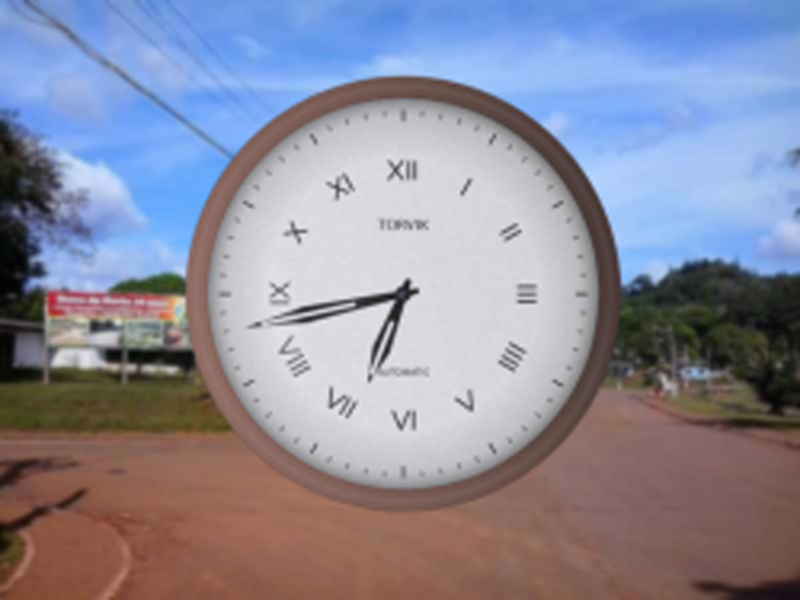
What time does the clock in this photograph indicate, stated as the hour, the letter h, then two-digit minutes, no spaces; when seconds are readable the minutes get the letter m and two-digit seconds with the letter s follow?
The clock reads 6h43
